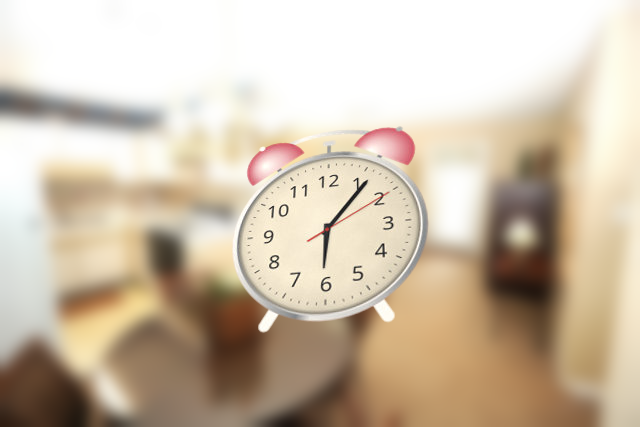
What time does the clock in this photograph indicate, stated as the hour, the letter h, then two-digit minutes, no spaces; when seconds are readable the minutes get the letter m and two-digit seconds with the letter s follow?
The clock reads 6h06m10s
